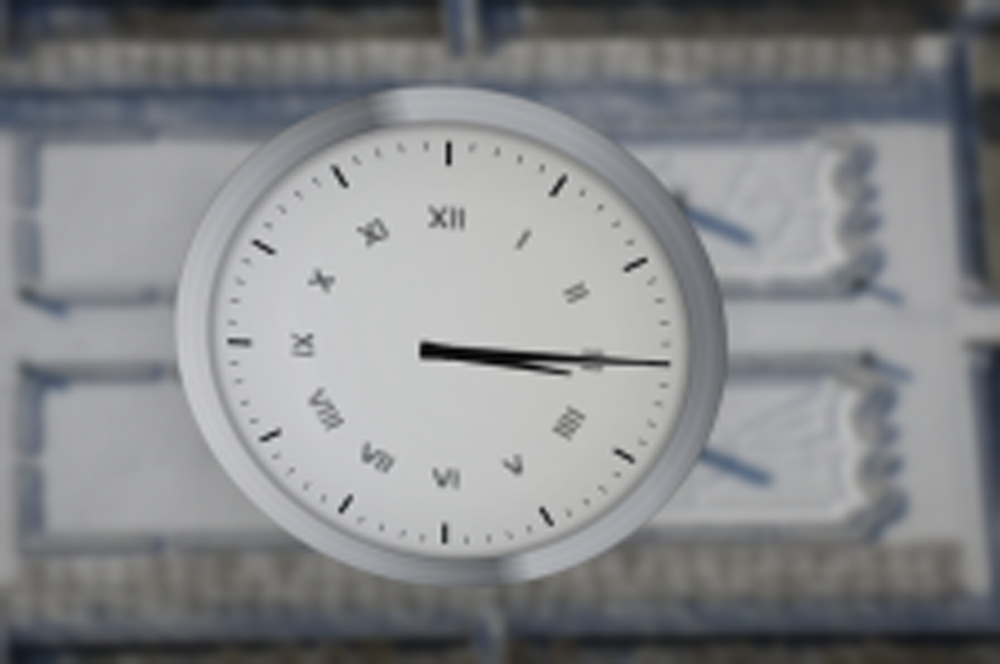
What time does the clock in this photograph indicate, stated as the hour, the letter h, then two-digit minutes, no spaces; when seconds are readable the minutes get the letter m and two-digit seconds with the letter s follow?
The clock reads 3h15
